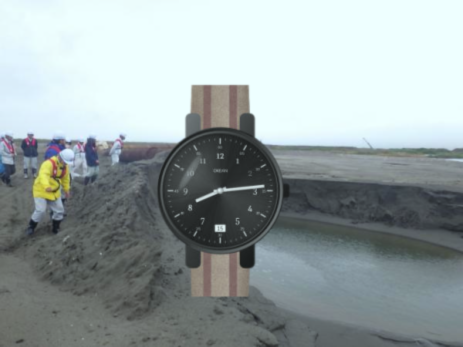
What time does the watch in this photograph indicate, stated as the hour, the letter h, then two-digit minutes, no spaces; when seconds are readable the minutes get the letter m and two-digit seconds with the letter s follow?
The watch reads 8h14
